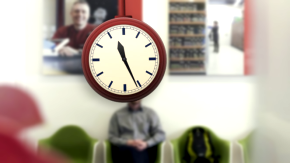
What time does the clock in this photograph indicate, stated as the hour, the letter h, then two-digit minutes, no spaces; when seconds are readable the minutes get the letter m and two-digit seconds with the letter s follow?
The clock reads 11h26
